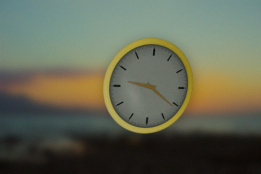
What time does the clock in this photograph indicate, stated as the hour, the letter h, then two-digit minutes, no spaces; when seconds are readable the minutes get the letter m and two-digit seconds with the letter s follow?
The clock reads 9h21
